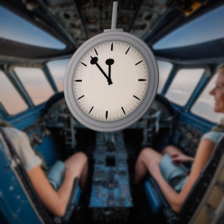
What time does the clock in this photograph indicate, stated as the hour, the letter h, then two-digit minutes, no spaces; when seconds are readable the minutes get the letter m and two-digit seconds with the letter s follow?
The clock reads 11h53
